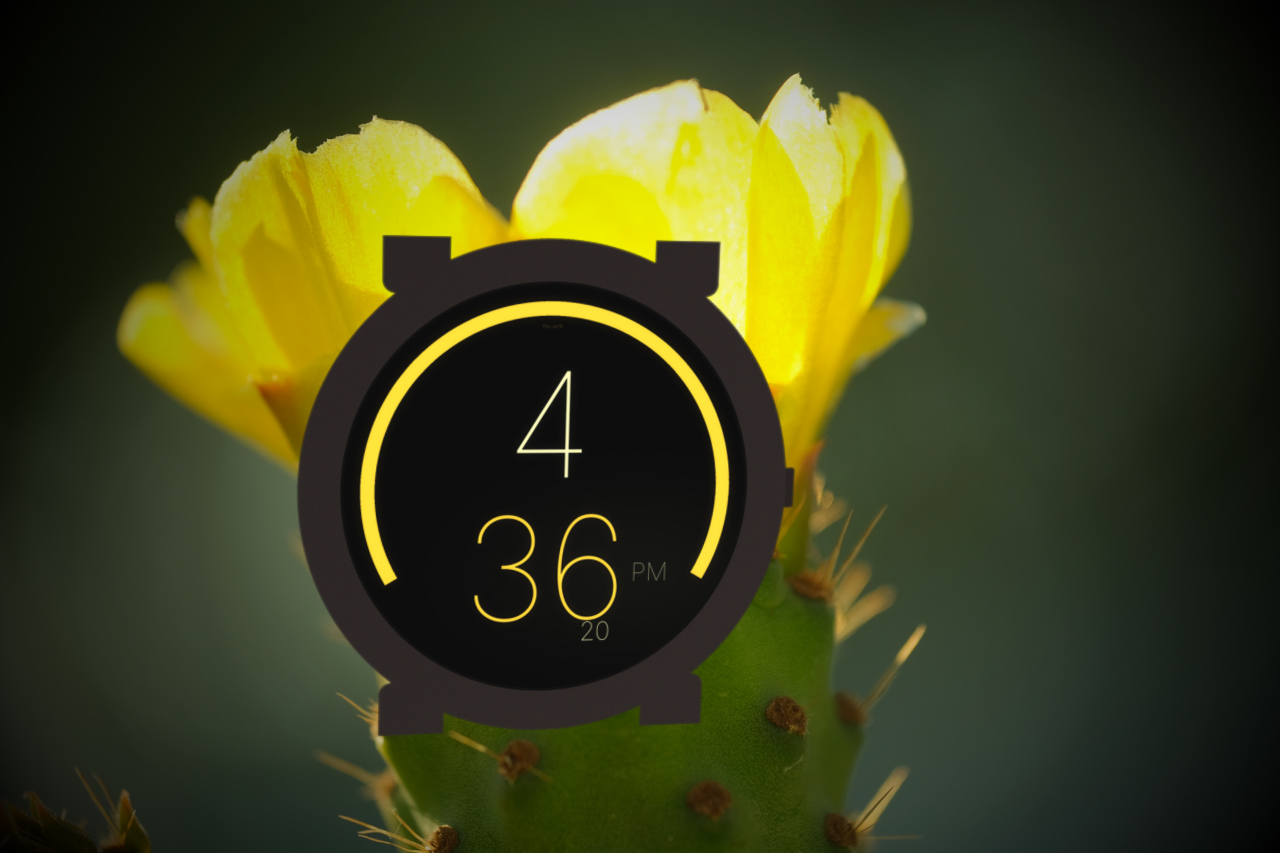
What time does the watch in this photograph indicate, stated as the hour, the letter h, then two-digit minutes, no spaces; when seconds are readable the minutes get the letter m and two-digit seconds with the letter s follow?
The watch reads 4h36m20s
